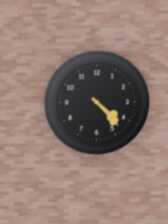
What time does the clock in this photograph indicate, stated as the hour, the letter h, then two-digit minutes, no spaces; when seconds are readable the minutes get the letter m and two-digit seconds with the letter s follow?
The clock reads 4h23
